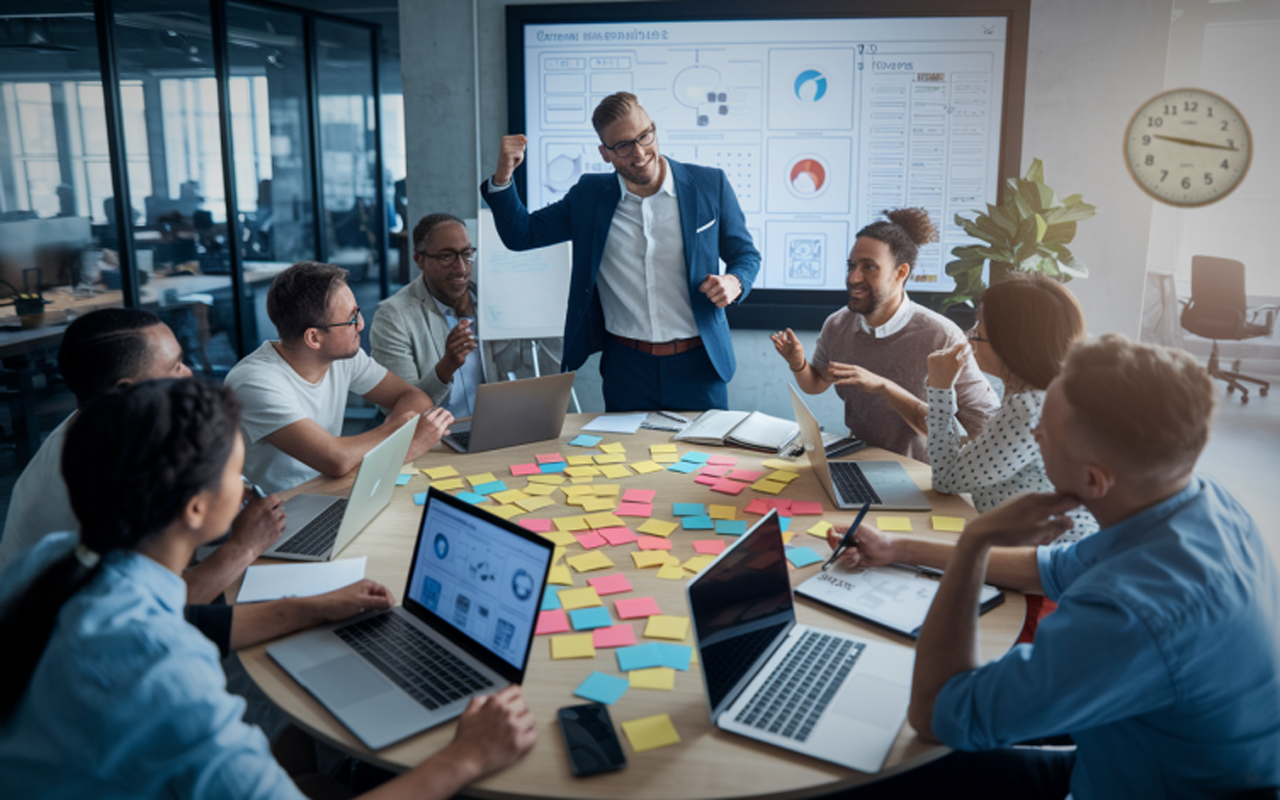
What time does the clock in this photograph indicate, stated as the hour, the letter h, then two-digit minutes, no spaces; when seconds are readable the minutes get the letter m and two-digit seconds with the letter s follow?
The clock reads 9h16
